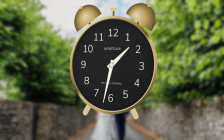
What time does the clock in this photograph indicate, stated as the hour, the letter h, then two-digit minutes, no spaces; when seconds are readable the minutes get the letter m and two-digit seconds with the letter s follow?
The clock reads 1h32
